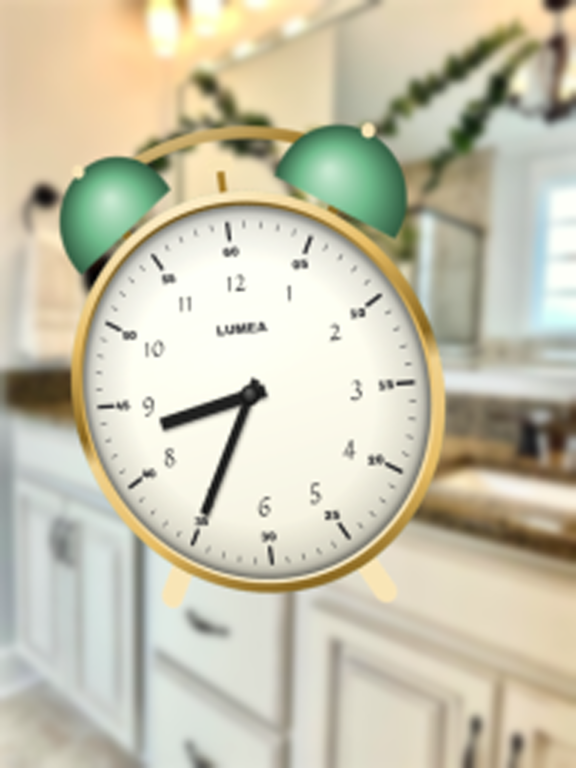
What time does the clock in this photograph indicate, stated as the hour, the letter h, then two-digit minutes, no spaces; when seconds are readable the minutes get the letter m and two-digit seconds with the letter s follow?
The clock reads 8h35
